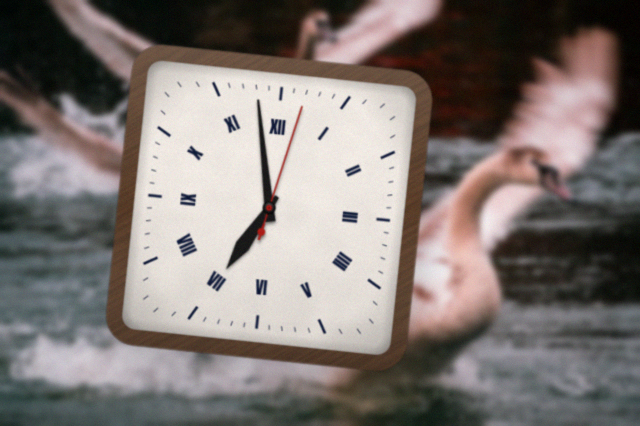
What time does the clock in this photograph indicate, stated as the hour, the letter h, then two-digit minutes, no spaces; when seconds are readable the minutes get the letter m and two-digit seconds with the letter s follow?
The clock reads 6h58m02s
